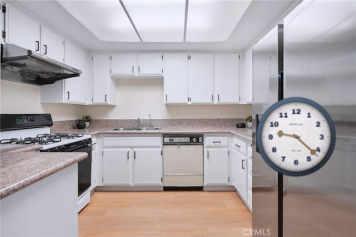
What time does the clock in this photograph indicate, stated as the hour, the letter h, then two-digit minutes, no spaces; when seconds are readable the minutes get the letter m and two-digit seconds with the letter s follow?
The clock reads 9h22
